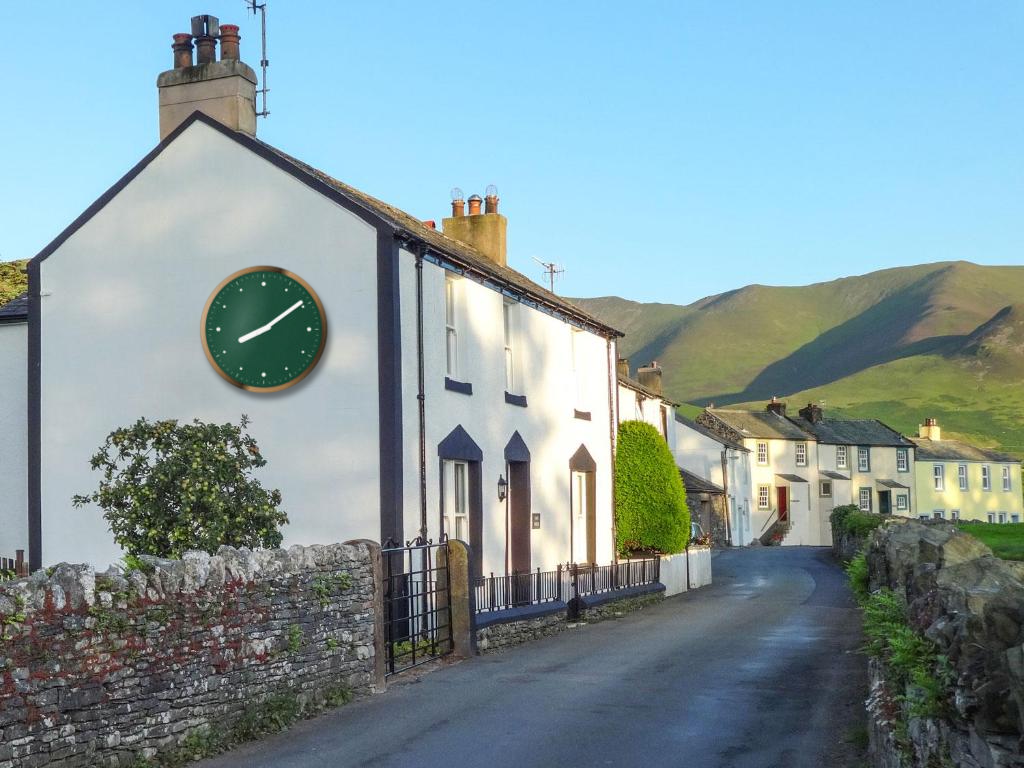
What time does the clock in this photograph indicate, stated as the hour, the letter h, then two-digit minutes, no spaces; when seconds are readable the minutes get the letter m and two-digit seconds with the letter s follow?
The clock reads 8h09
